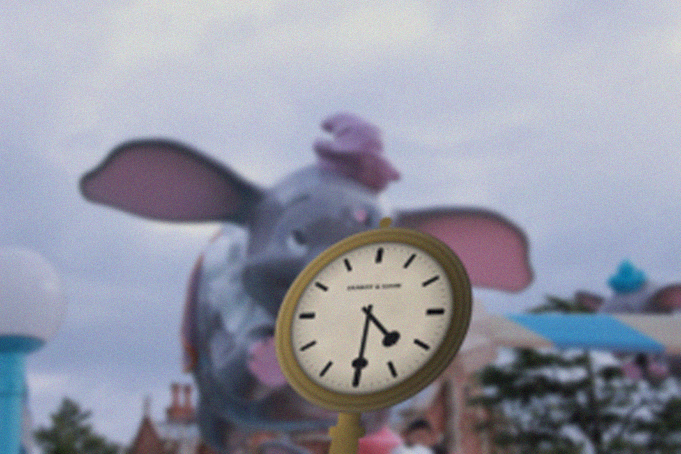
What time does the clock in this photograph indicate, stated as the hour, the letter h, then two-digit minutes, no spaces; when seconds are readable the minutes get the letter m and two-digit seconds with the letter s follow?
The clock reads 4h30
